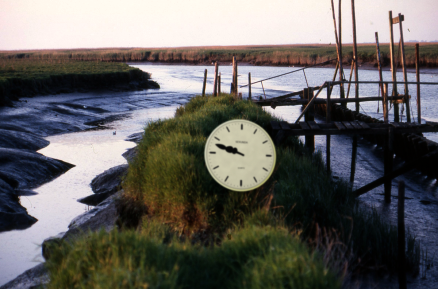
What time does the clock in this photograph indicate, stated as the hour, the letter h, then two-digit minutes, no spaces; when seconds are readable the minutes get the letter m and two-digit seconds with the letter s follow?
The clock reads 9h48
